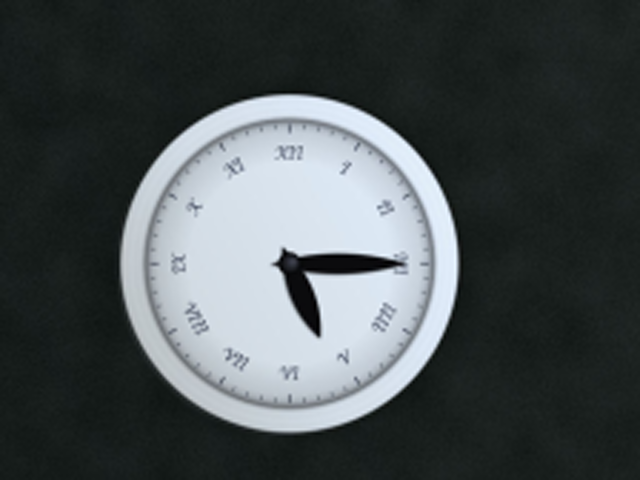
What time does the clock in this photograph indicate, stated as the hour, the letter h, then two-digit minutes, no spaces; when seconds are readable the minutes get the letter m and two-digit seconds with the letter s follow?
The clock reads 5h15
